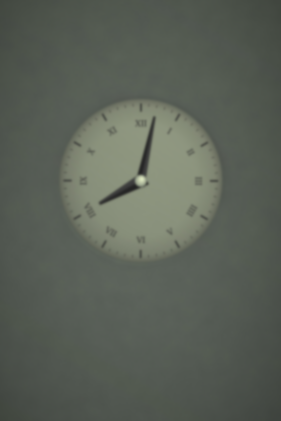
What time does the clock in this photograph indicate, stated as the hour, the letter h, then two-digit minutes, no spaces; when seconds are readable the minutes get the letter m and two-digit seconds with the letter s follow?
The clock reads 8h02
